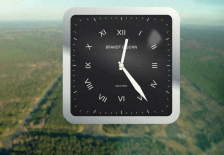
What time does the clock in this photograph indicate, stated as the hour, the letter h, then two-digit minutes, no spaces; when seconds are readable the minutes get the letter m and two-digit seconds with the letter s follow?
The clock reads 12h24
